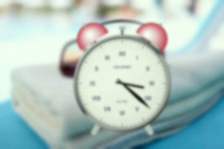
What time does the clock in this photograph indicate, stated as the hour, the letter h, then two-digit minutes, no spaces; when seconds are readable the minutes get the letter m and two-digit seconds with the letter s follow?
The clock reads 3h22
